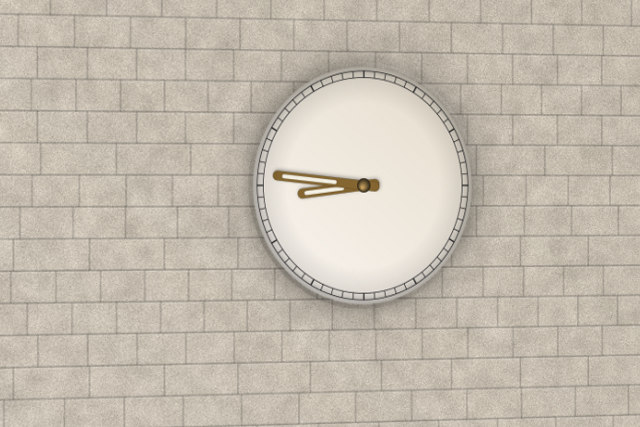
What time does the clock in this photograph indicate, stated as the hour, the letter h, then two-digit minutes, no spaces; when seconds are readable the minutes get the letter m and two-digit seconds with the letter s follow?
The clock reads 8h46
